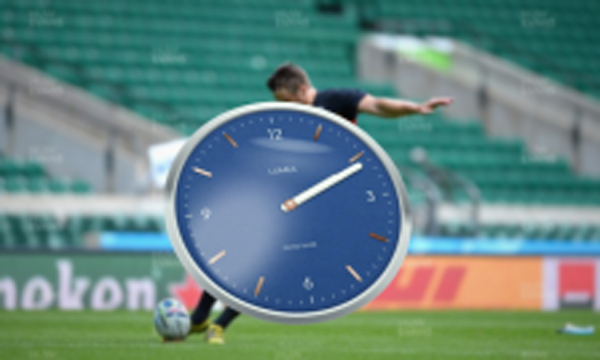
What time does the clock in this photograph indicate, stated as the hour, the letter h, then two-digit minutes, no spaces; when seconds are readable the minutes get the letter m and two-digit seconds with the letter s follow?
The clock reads 2h11
